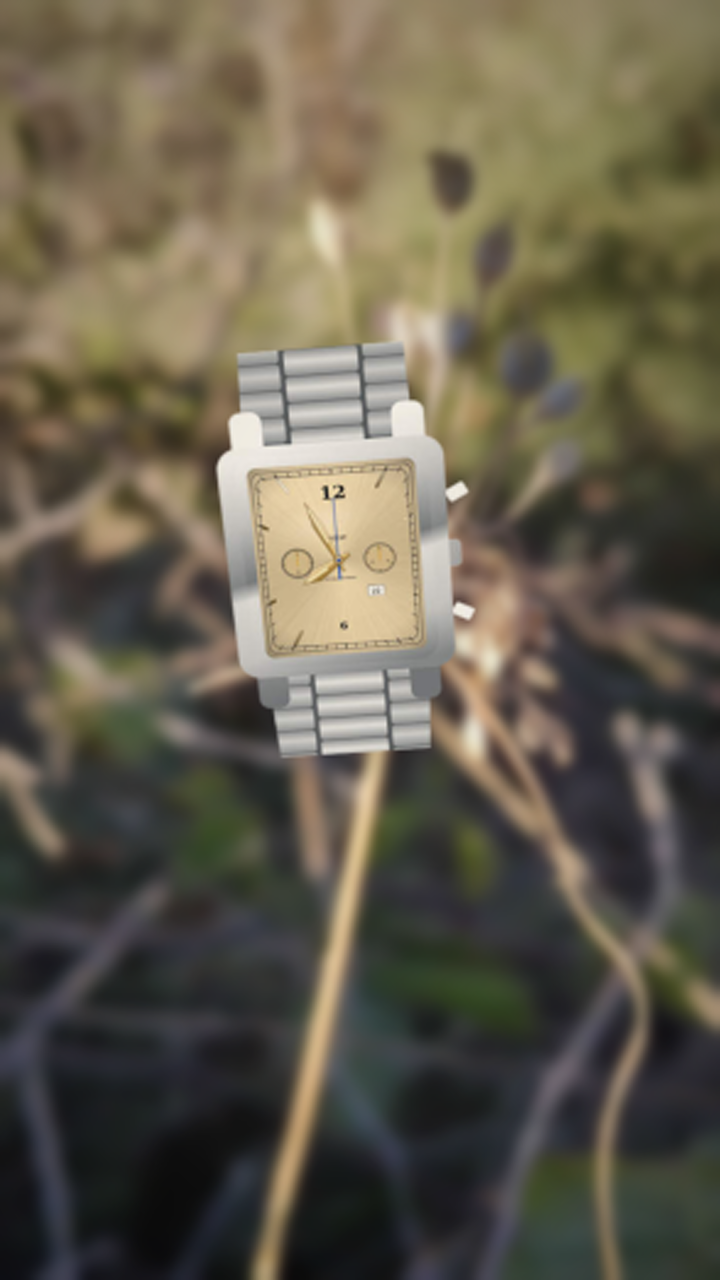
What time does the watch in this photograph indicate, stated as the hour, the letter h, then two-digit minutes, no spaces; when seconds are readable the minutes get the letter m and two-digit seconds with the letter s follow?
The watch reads 7h56
